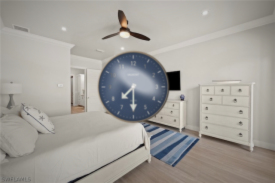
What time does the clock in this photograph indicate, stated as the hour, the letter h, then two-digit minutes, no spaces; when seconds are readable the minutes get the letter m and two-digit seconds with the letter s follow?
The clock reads 7h30
